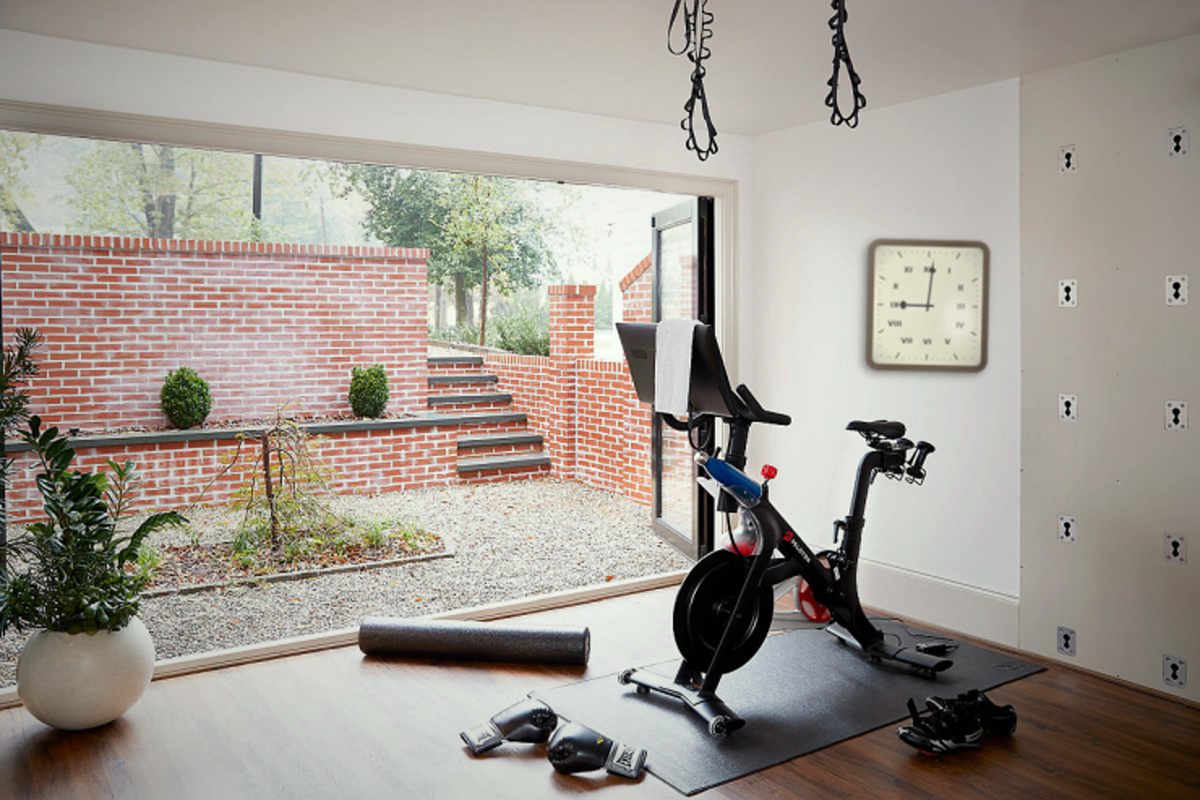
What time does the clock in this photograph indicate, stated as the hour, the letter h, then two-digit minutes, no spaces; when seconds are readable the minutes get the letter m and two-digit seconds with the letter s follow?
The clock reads 9h01
